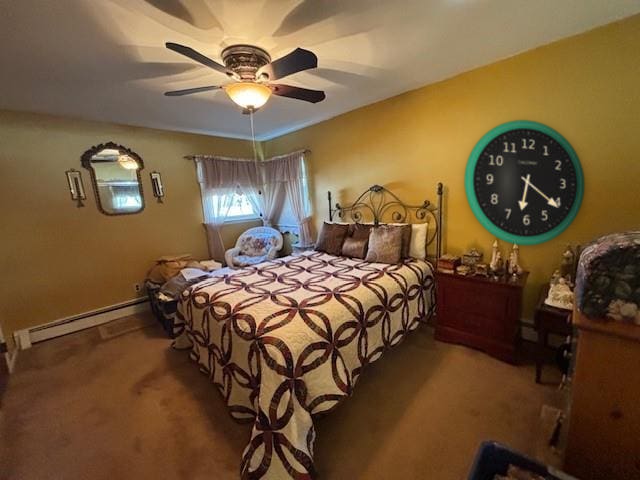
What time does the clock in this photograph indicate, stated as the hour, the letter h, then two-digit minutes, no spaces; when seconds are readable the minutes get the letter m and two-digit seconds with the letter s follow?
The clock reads 6h21
